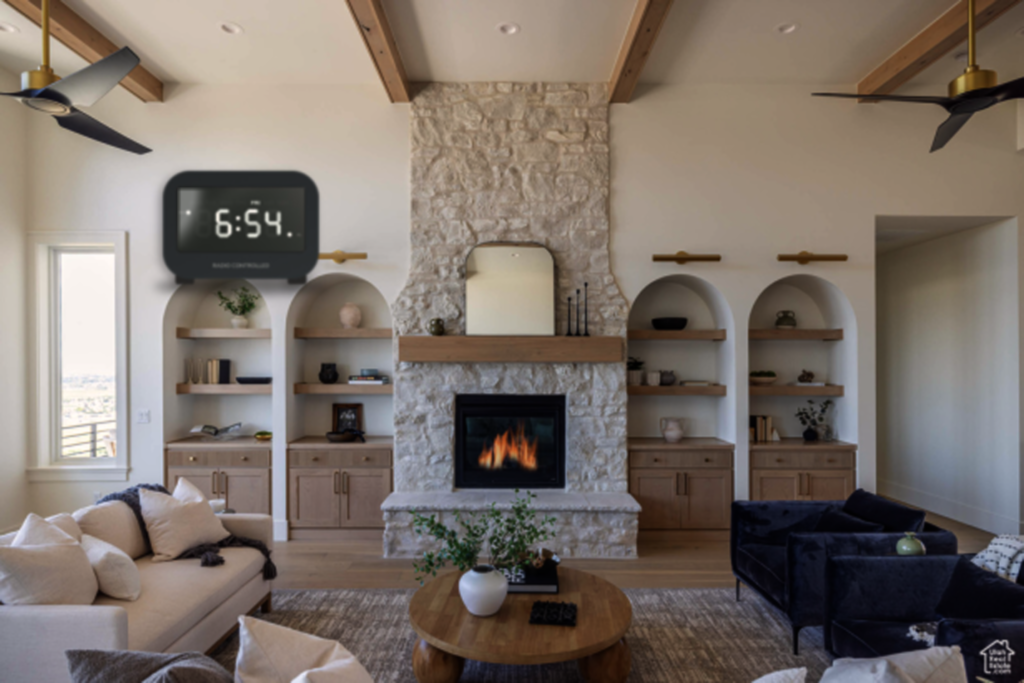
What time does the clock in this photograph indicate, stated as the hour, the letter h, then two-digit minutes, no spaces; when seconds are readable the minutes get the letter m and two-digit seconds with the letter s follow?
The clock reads 6h54
